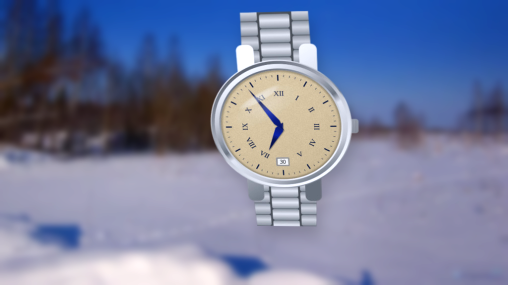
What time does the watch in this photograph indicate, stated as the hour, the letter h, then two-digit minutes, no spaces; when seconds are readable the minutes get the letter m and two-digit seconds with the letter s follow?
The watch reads 6h54
